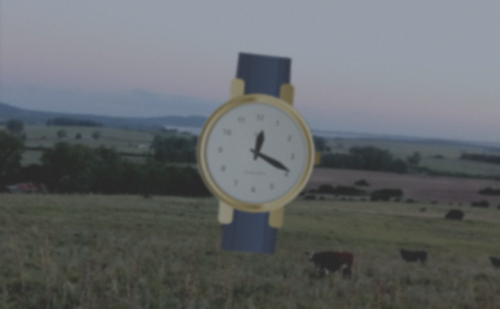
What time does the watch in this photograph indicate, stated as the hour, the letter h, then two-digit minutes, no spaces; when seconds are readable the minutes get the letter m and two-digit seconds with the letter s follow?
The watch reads 12h19
